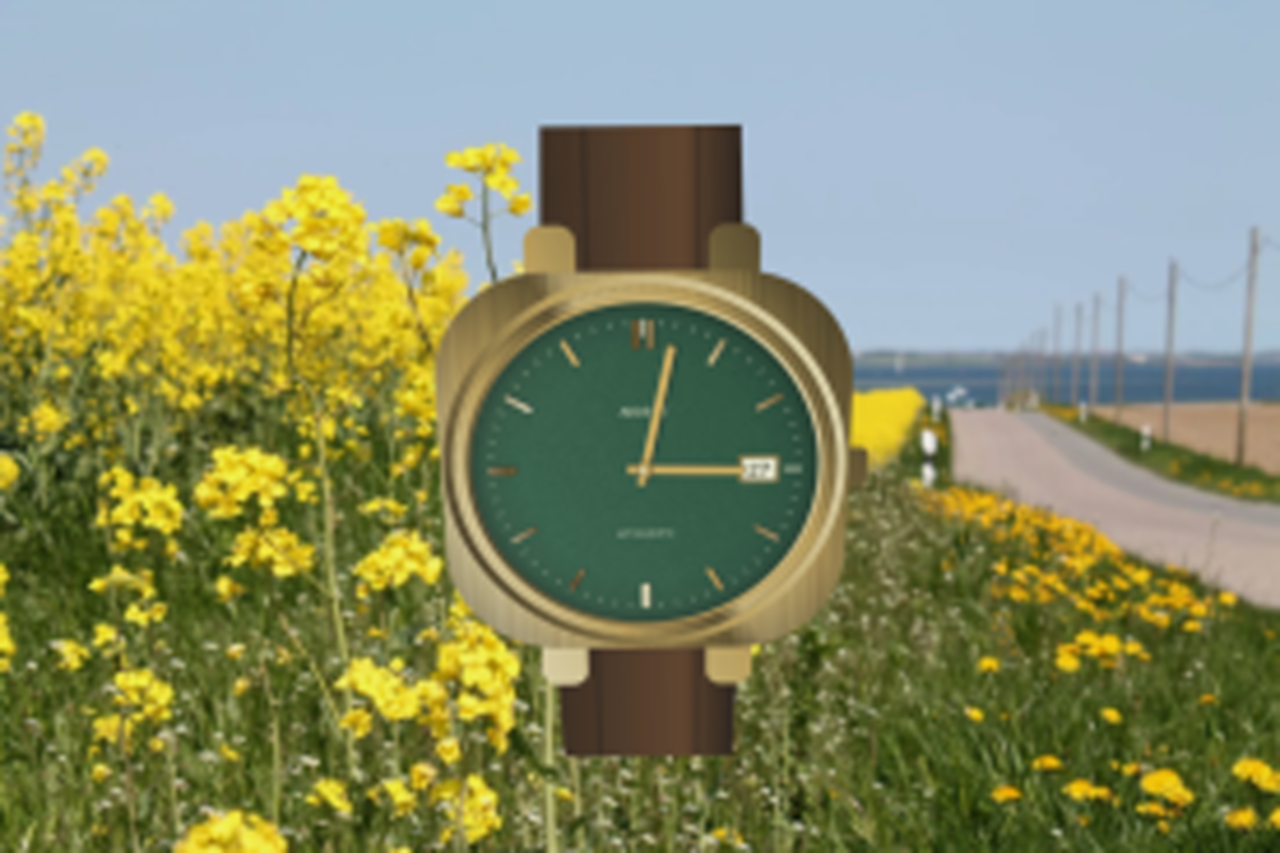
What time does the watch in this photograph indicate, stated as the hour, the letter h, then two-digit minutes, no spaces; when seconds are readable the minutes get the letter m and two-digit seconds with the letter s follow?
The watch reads 3h02
